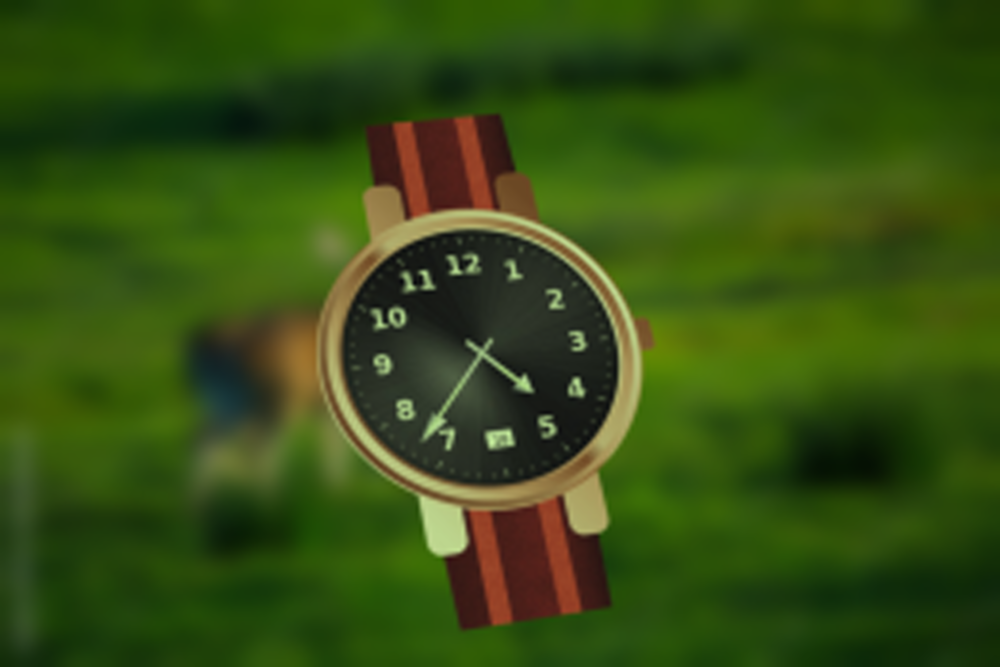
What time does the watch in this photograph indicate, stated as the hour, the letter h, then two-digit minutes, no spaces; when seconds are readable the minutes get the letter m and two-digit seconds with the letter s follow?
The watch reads 4h37
